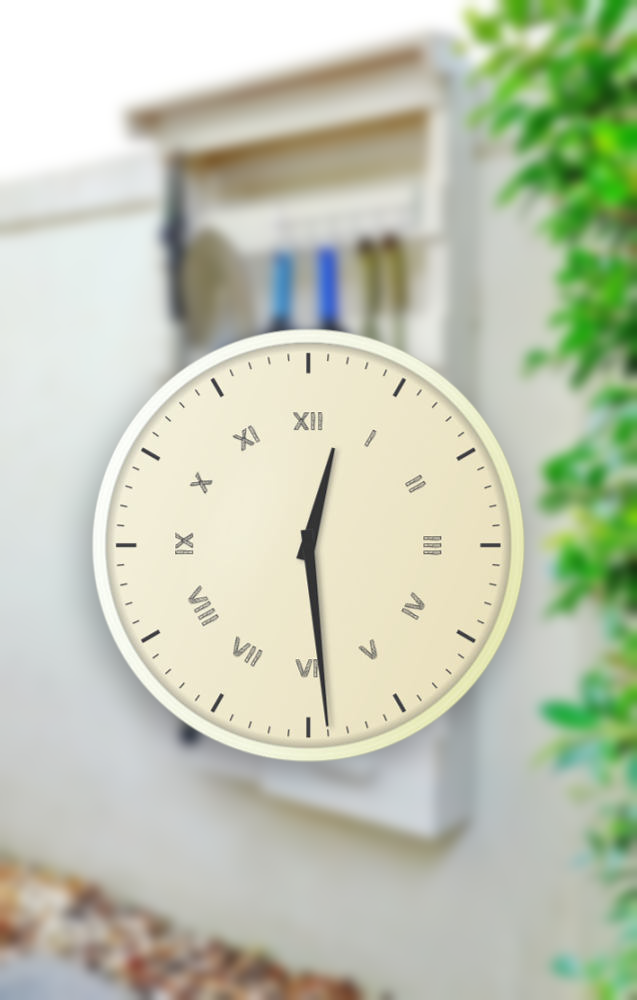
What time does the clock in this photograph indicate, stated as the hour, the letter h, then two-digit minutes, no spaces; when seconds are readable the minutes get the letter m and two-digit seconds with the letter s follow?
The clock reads 12h29
